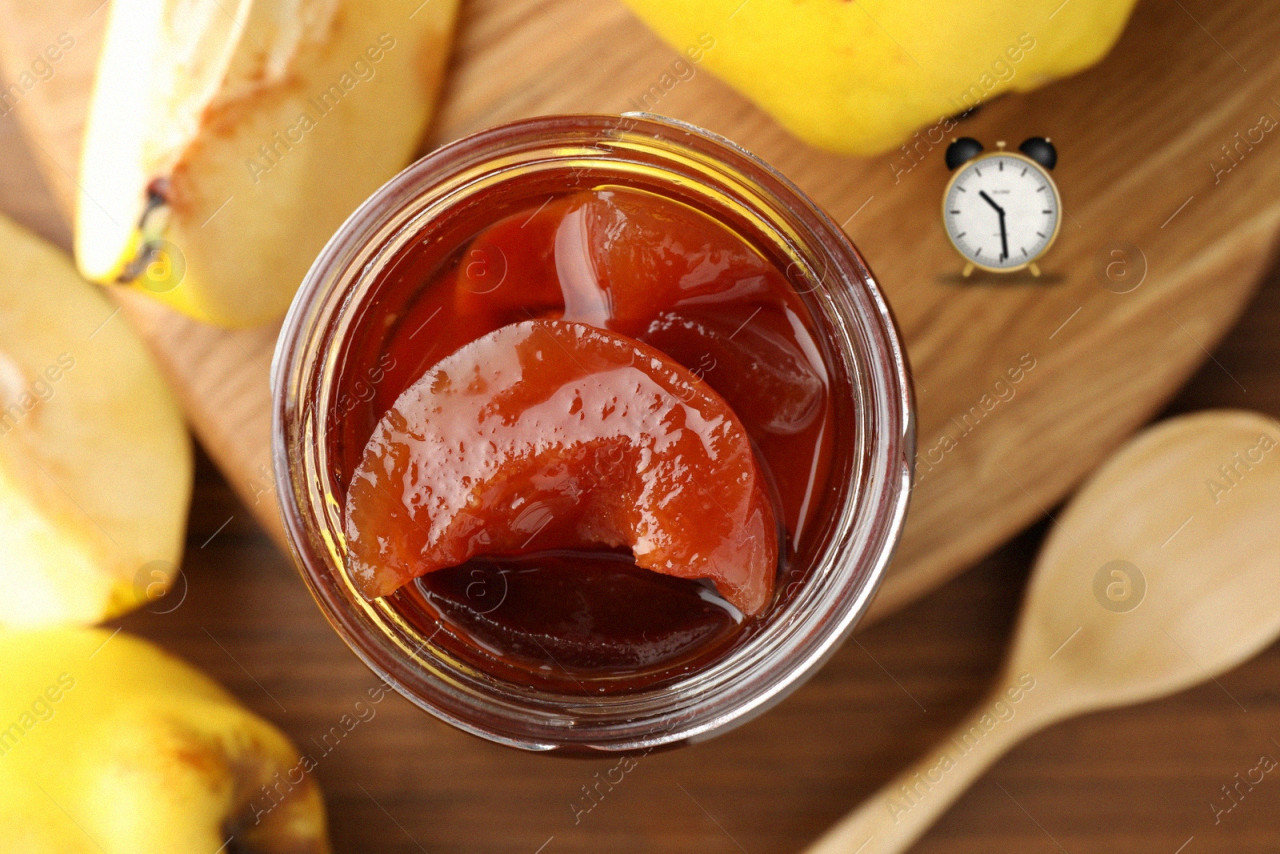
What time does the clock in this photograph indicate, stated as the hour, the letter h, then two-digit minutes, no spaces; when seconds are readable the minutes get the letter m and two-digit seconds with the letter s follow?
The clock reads 10h29
